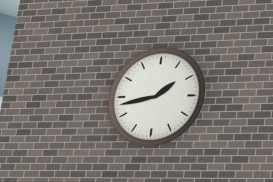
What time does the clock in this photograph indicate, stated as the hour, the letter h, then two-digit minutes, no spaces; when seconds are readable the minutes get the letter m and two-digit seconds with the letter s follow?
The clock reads 1h43
